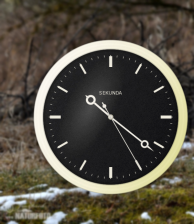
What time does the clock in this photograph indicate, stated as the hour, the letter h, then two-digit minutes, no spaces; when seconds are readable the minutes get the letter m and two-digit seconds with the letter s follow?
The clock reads 10h21m25s
